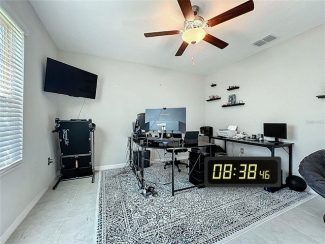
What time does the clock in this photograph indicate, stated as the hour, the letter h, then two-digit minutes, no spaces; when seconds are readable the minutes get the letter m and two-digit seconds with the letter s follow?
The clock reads 8h38m46s
